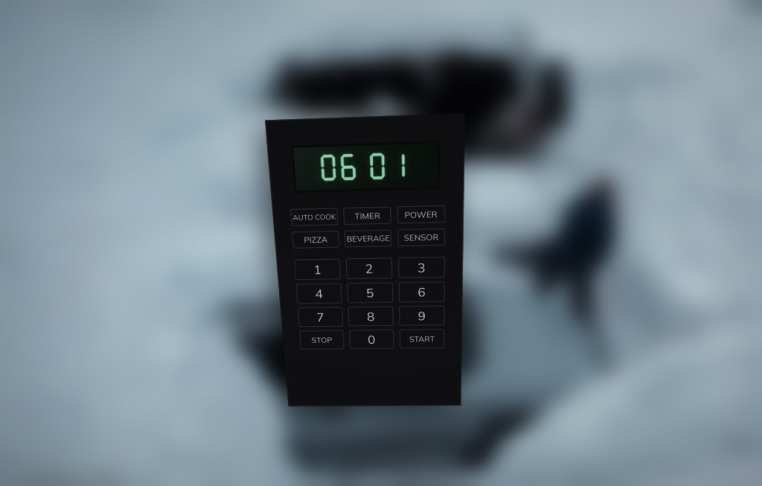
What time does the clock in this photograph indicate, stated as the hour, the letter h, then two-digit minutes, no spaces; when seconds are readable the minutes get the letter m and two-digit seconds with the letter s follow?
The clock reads 6h01
